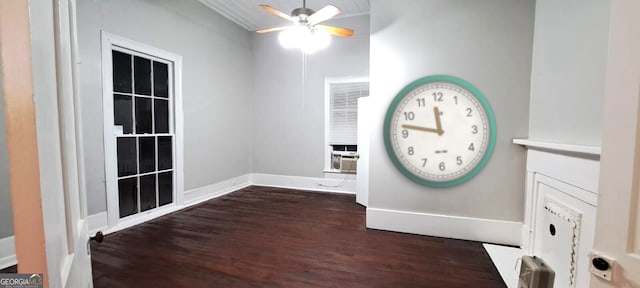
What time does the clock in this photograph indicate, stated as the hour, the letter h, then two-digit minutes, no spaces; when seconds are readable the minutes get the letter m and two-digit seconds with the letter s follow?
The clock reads 11h47
